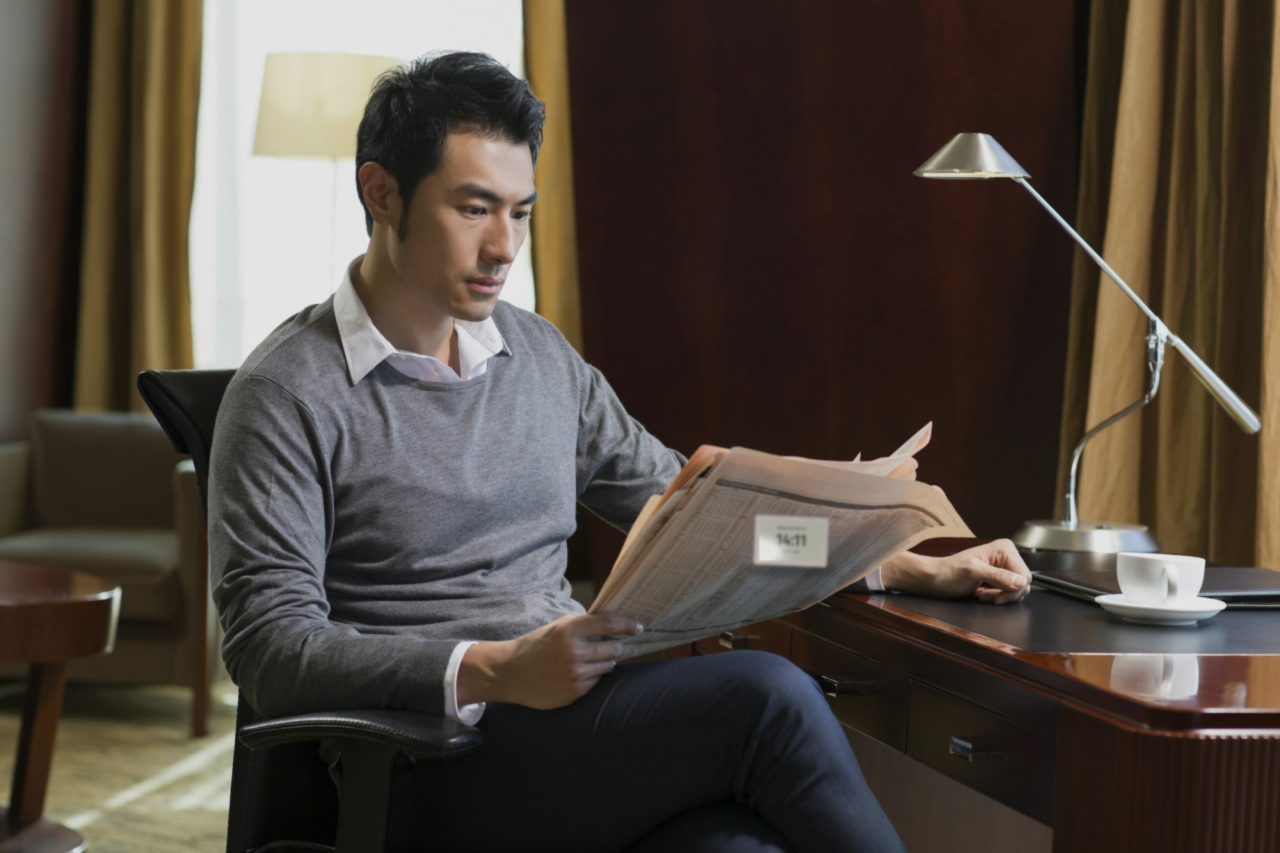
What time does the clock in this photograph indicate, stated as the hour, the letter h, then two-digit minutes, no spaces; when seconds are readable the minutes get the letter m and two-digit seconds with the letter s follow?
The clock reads 14h11
